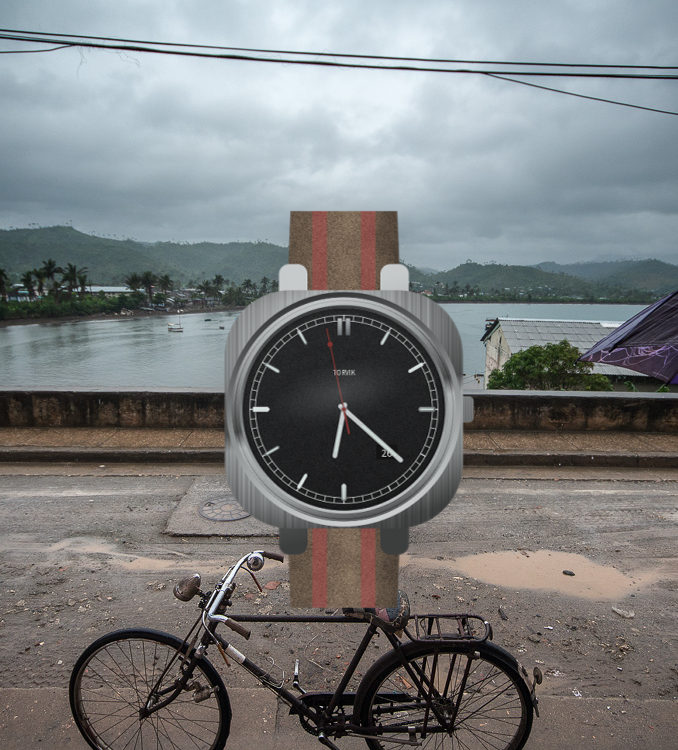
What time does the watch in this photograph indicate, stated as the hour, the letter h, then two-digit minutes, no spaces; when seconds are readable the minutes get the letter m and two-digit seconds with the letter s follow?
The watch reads 6h21m58s
